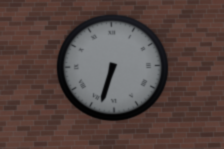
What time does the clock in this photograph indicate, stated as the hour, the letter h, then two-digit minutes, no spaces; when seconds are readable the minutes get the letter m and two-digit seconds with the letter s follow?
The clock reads 6h33
